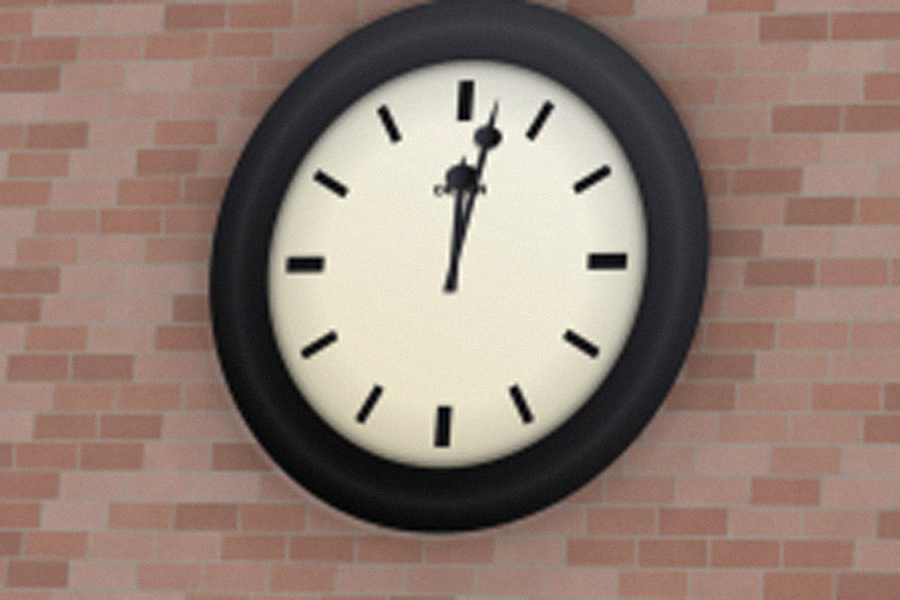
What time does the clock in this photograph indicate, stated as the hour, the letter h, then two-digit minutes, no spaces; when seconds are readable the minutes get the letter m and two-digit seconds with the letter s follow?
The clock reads 12h02
